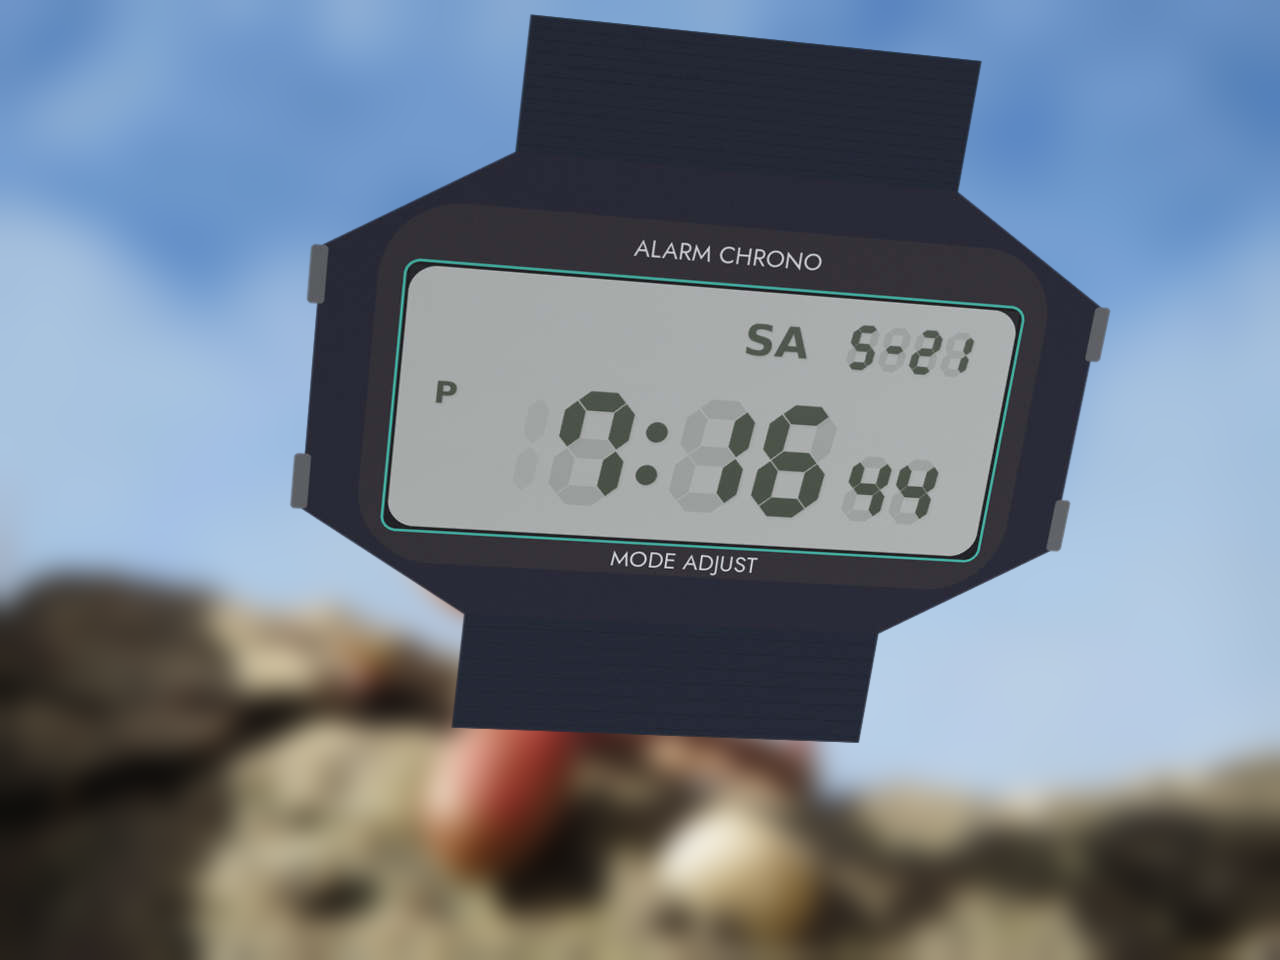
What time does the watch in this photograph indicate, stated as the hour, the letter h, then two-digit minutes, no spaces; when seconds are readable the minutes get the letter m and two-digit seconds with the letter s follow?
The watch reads 7h16m44s
